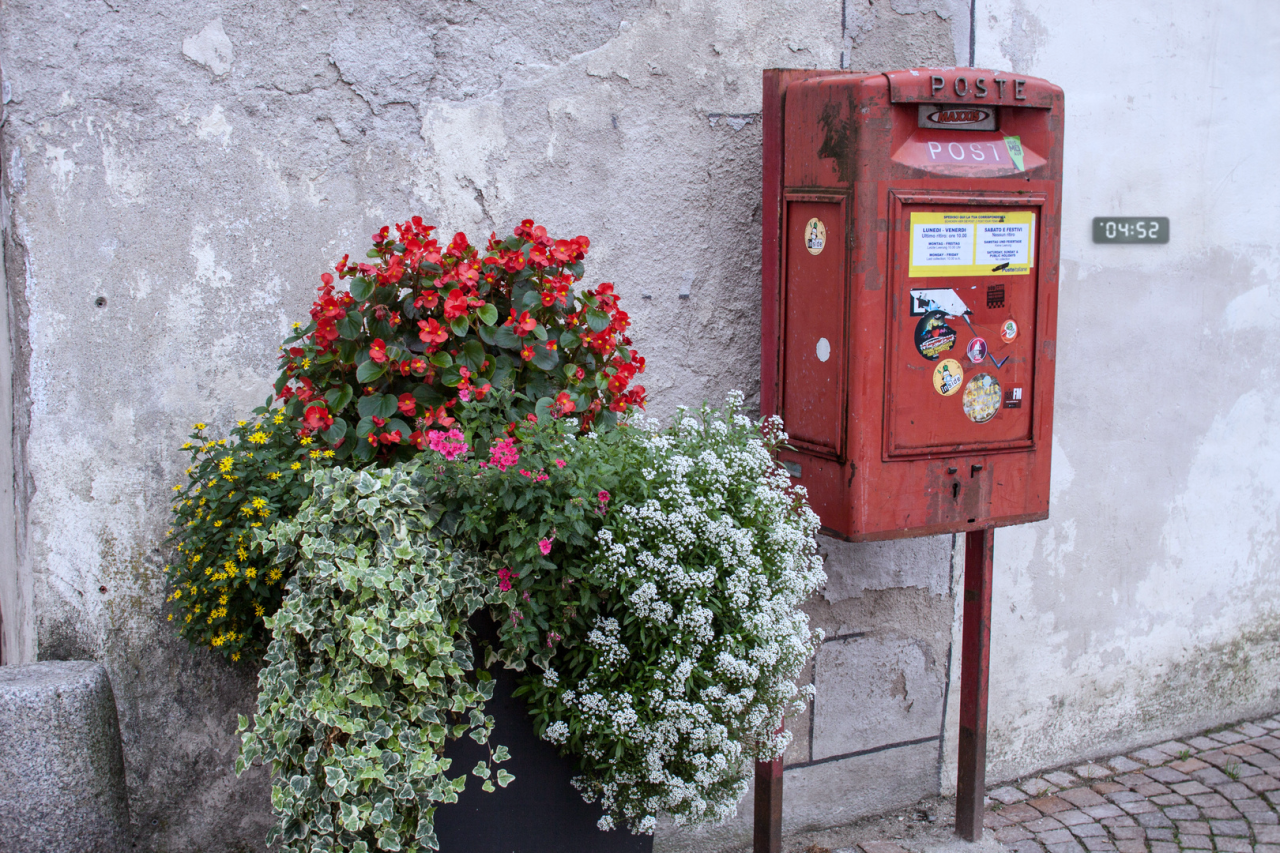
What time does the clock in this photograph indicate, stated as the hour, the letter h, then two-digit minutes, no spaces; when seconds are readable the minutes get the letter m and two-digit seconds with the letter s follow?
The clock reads 4h52
